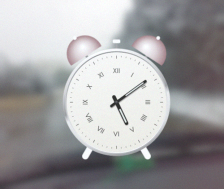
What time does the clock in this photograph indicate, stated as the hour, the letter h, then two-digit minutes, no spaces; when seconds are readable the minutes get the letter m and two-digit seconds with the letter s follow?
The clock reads 5h09
